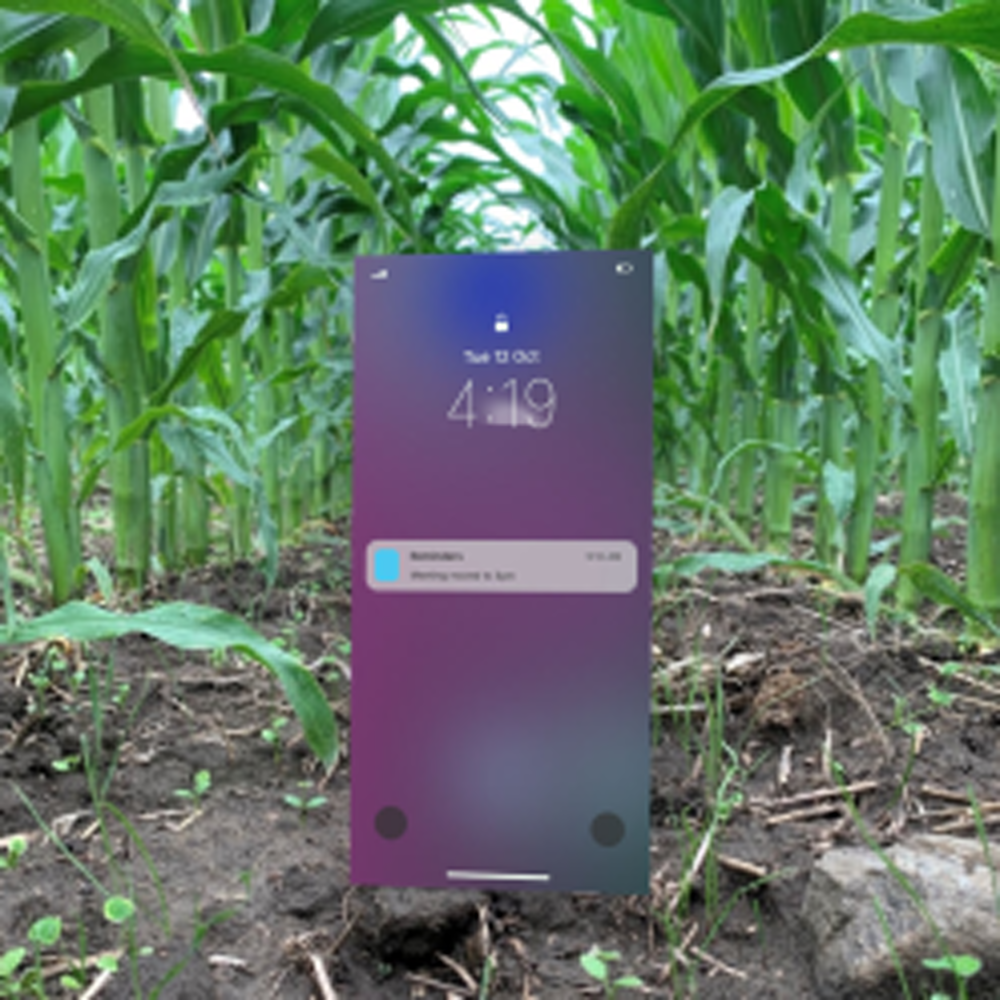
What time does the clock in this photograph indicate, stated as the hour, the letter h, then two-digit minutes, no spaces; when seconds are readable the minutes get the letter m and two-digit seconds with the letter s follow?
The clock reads 4h19
